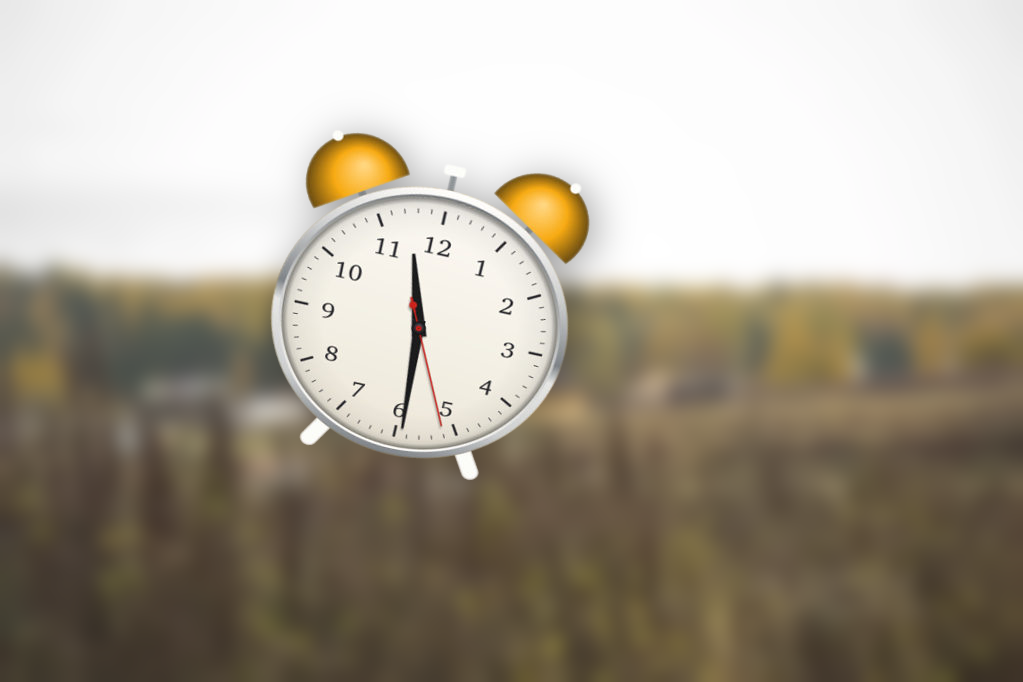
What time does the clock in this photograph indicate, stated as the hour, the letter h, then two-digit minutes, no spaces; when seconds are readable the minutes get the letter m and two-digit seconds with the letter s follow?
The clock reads 11h29m26s
